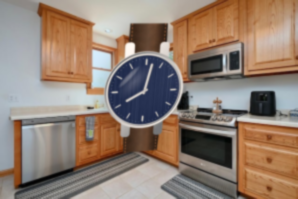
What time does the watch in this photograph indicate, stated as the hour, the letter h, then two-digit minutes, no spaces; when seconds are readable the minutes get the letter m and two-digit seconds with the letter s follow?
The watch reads 8h02
